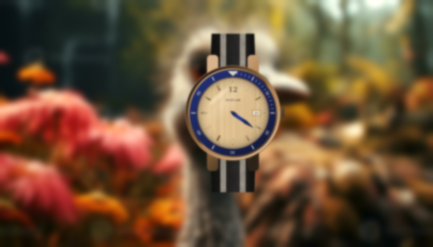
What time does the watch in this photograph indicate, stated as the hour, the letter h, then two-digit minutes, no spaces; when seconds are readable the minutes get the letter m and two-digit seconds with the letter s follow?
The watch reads 4h21
